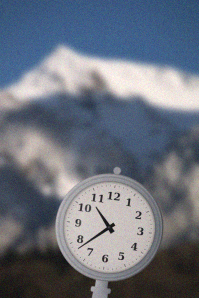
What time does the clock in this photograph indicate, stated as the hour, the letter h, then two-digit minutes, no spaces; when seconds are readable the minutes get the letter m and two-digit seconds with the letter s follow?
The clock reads 10h38
